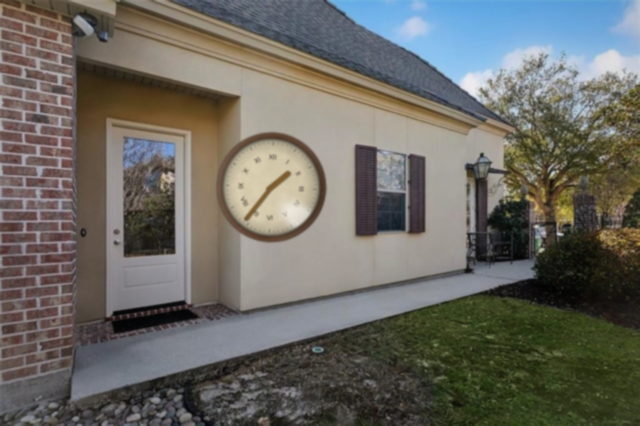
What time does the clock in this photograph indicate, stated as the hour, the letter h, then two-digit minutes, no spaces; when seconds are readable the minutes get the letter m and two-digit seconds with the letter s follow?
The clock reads 1h36
